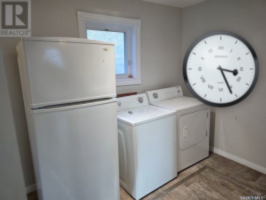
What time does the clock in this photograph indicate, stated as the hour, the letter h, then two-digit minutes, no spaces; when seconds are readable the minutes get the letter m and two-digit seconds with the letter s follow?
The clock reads 3h26
